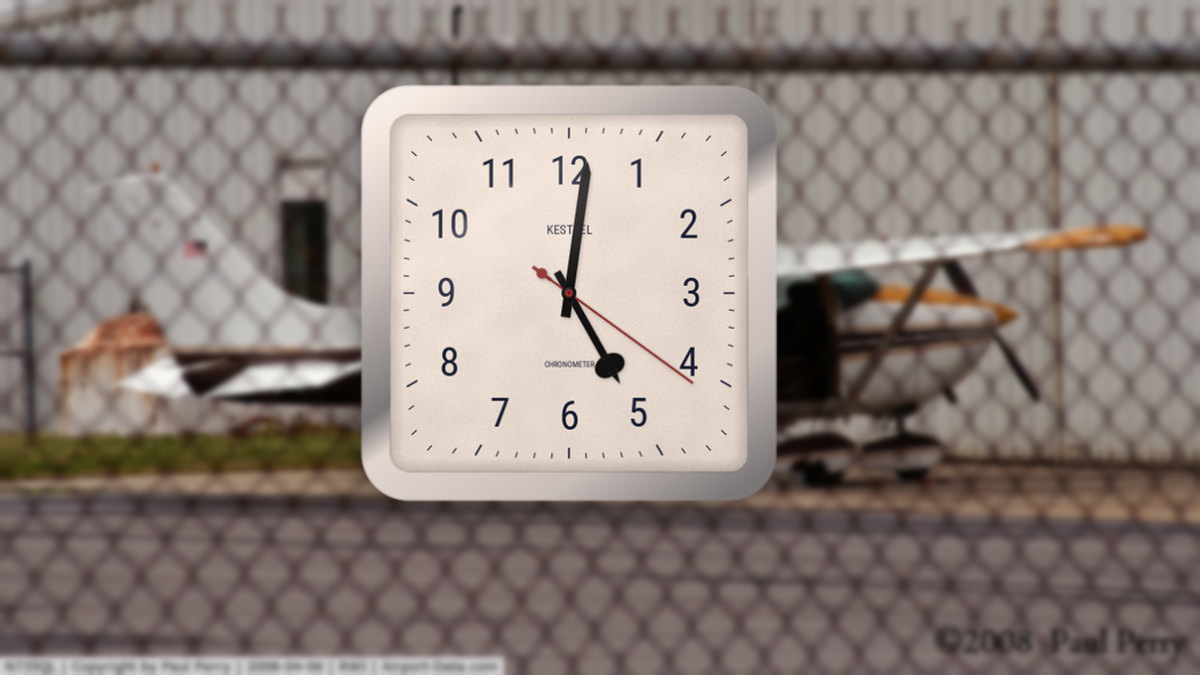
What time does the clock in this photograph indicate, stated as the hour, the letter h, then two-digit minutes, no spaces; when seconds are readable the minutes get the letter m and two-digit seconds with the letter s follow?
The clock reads 5h01m21s
